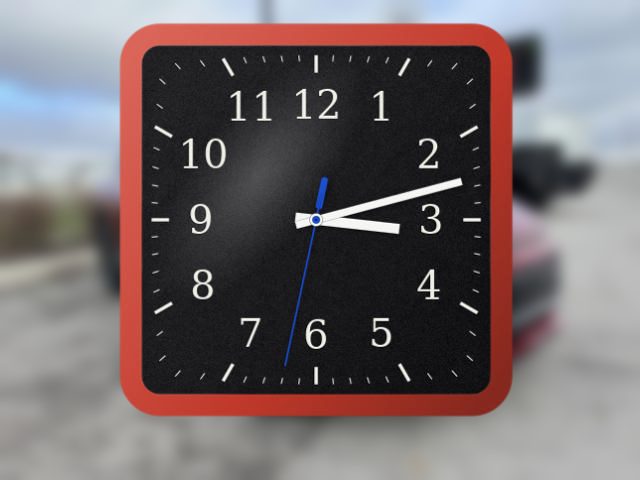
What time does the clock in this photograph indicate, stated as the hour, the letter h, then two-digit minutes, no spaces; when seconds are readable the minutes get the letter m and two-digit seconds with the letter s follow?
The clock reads 3h12m32s
